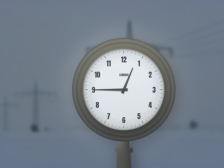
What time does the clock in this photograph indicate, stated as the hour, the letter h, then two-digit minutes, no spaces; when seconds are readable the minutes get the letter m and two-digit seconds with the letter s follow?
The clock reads 12h45
